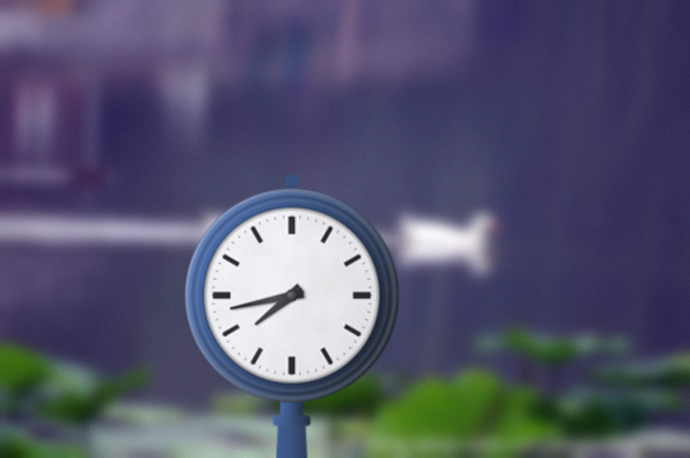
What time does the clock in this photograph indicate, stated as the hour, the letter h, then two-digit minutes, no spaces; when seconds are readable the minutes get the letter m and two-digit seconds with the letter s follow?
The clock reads 7h43
